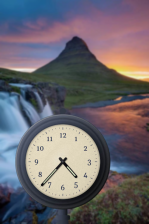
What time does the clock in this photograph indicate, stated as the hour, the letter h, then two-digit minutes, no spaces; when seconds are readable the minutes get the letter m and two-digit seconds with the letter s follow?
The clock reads 4h37
